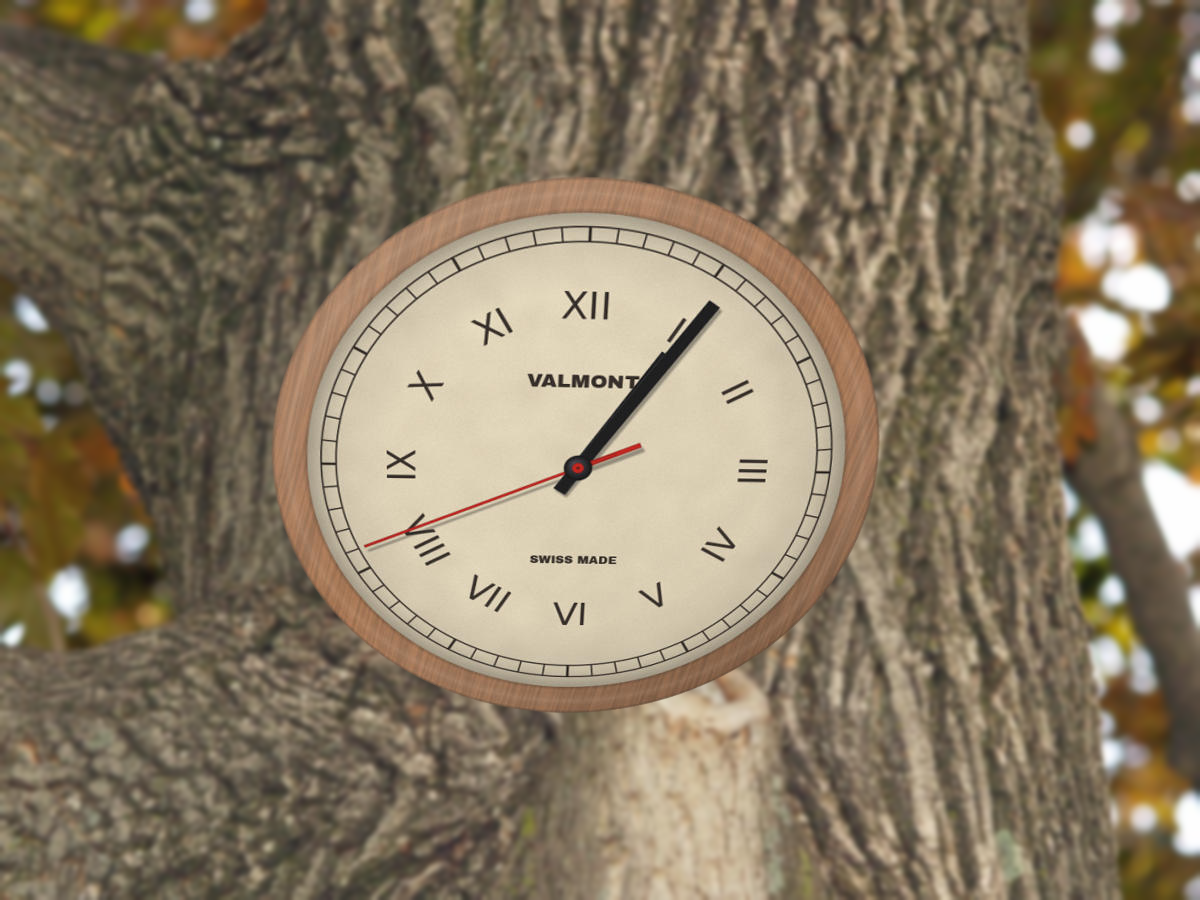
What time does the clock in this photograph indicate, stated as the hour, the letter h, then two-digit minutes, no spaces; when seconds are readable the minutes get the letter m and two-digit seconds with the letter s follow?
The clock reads 1h05m41s
